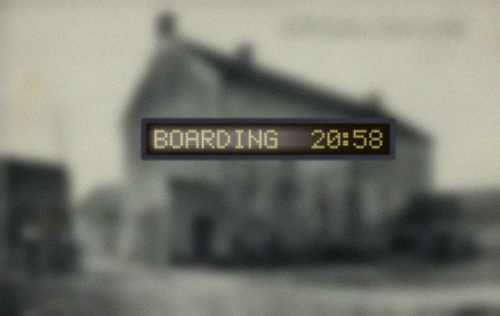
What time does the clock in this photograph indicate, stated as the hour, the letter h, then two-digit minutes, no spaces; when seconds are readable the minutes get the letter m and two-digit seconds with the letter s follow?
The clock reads 20h58
